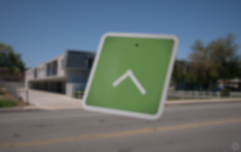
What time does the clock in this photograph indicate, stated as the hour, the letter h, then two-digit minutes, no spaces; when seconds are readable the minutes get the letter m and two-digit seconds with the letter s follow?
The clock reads 7h22
